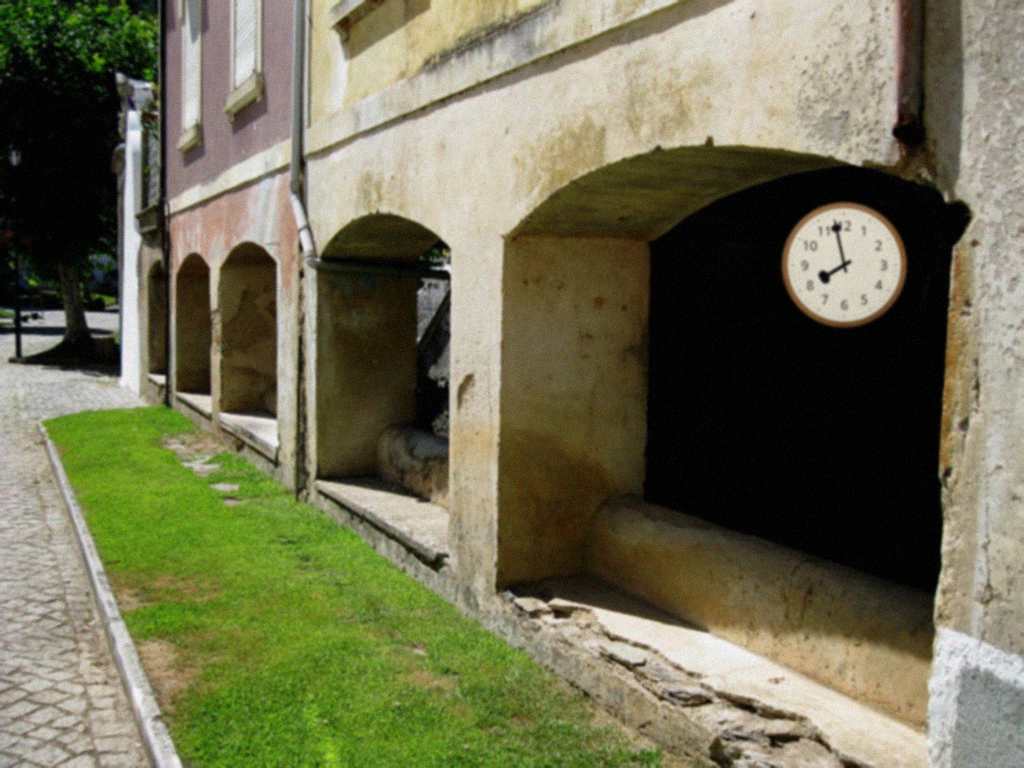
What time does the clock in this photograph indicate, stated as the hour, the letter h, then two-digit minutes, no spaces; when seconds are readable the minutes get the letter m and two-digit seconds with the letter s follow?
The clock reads 7h58
